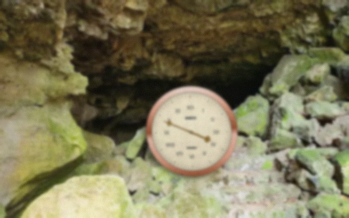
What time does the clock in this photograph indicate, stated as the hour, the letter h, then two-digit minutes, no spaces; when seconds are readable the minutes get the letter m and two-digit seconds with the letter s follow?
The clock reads 3h49
